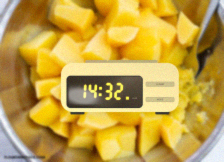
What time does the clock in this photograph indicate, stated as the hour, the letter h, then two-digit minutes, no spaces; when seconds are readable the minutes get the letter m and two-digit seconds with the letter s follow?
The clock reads 14h32
